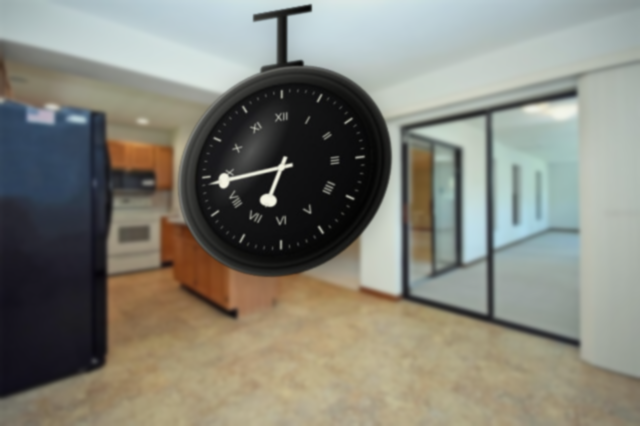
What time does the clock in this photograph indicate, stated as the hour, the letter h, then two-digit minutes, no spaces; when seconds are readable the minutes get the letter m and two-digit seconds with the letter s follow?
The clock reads 6h44
